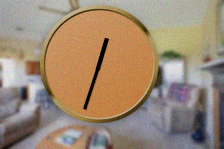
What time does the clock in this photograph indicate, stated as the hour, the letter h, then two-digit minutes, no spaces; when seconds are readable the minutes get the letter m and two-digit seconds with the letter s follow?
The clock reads 12h33
